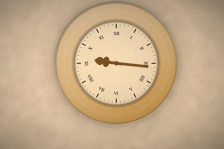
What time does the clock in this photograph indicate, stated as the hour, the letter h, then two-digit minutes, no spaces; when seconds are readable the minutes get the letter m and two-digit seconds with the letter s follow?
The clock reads 9h16
